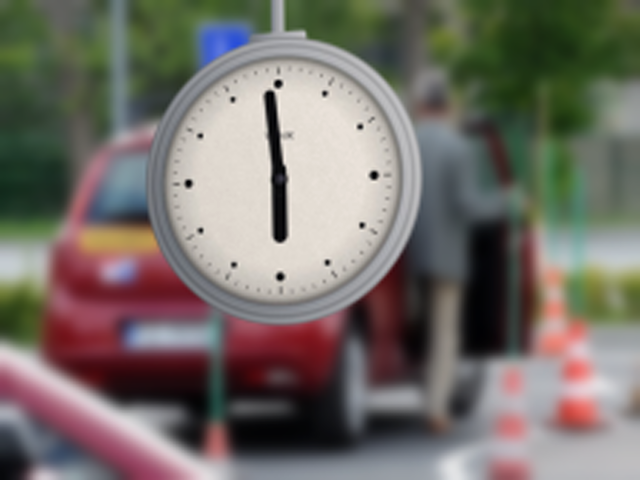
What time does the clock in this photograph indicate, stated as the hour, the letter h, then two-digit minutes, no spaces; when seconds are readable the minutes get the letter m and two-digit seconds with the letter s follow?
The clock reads 5h59
